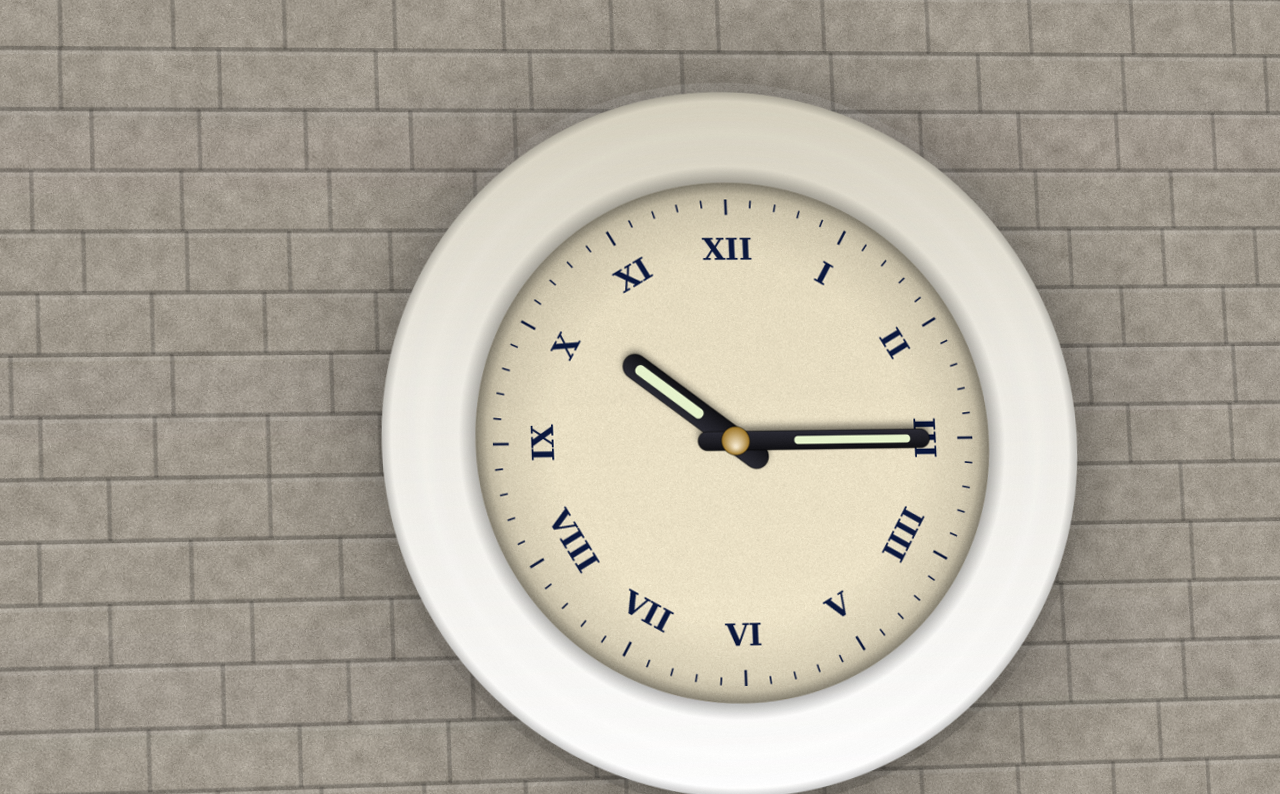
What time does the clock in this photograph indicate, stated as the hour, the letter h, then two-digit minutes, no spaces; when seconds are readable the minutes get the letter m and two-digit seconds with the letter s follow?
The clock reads 10h15
